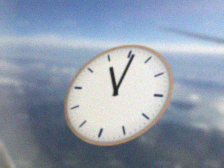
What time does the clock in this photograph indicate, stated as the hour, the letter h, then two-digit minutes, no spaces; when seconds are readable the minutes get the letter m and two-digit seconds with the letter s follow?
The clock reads 11h01
